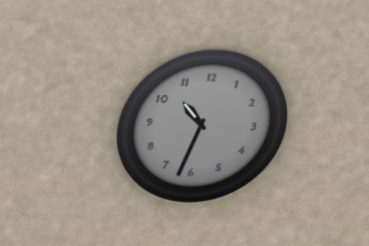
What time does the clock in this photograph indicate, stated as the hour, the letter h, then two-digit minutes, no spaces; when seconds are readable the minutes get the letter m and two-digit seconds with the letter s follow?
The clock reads 10h32
